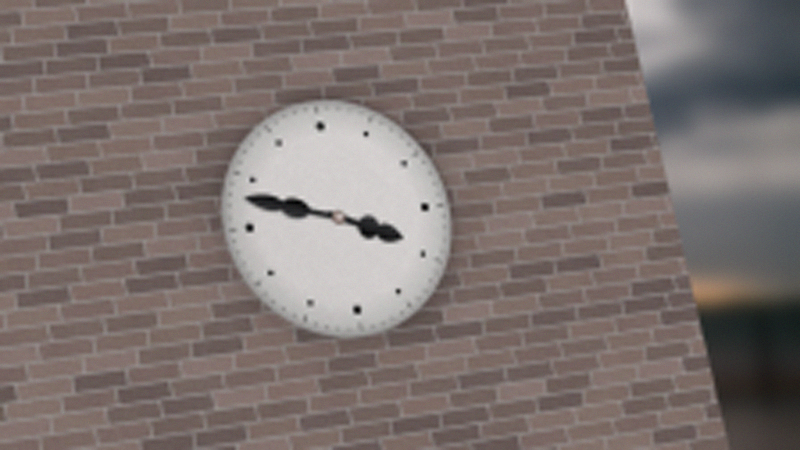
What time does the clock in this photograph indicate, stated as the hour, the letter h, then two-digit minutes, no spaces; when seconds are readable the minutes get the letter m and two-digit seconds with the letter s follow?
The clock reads 3h48
